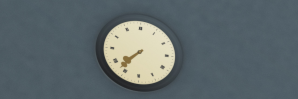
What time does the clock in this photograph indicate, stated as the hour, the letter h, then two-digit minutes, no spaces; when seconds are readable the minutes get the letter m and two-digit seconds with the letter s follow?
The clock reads 7h37
